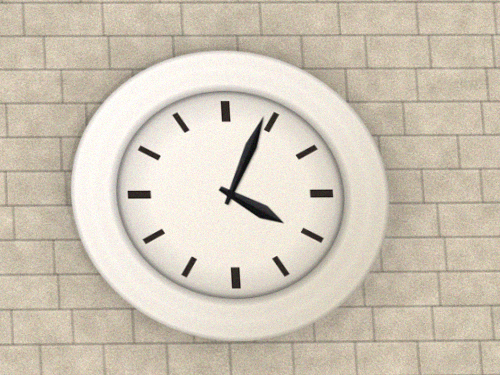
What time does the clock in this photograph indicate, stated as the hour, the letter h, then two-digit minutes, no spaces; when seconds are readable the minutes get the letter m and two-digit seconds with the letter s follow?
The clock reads 4h04
